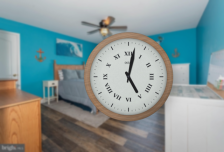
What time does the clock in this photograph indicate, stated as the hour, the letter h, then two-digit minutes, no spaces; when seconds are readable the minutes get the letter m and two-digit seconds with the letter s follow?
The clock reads 5h02
